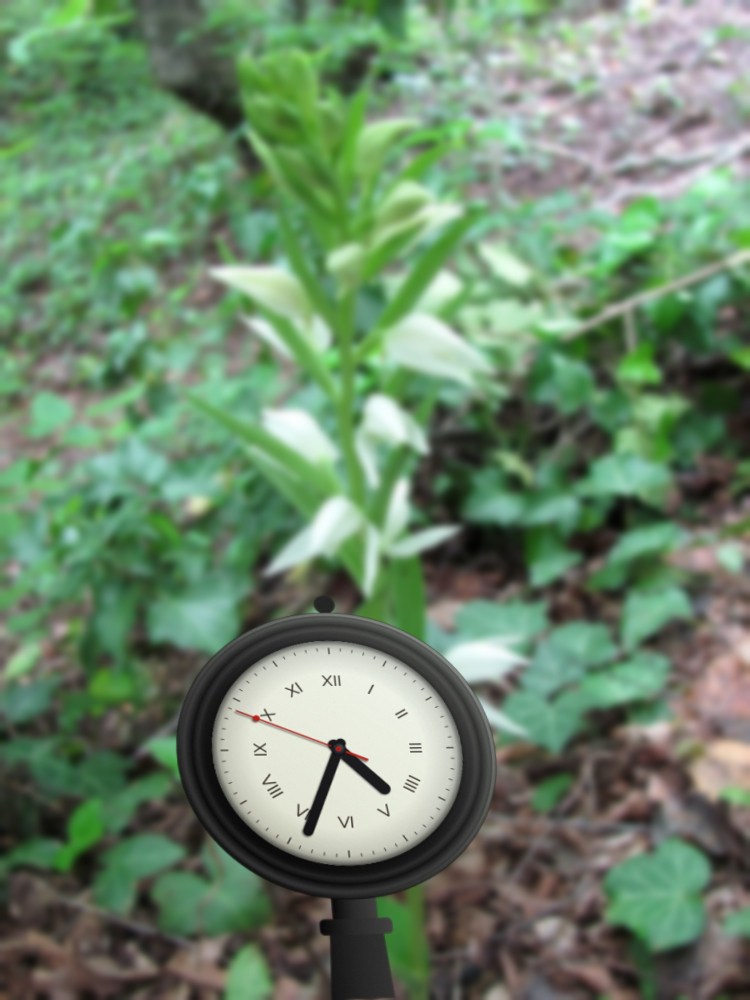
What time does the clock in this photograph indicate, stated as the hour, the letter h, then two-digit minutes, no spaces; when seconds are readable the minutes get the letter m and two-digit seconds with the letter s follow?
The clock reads 4h33m49s
